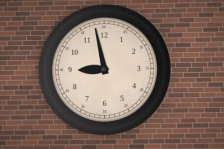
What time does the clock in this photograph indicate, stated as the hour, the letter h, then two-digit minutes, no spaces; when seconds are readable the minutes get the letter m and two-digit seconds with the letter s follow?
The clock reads 8h58
